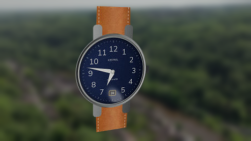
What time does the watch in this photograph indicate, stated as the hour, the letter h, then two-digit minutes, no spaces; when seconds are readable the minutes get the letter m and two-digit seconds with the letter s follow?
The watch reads 6h47
